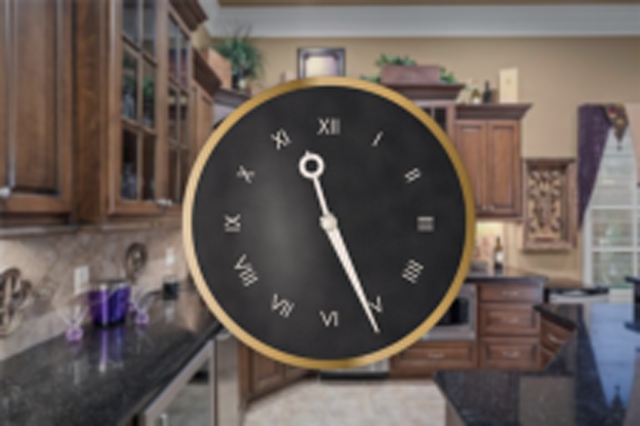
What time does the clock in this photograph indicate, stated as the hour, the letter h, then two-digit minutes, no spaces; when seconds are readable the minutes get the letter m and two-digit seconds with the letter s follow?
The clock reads 11h26
